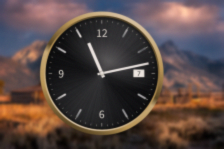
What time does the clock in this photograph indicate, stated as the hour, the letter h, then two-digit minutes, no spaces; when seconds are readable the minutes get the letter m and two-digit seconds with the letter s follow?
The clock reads 11h13
